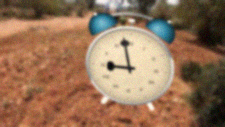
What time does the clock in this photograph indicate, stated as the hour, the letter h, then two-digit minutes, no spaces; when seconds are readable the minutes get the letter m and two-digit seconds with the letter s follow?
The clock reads 8h58
